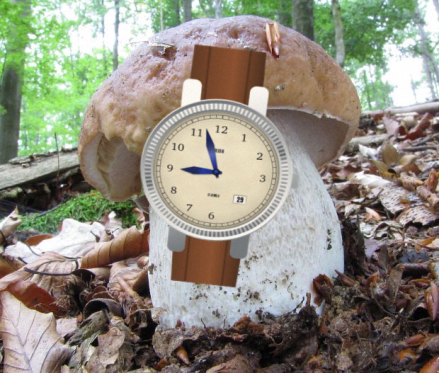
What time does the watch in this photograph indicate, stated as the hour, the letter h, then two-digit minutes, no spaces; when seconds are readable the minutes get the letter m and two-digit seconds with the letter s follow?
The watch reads 8h57
